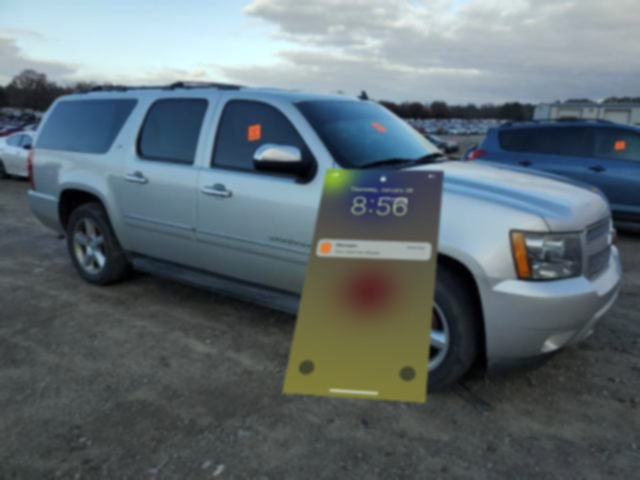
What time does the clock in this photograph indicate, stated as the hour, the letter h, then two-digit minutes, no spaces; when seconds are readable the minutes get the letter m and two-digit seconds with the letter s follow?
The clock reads 8h56
